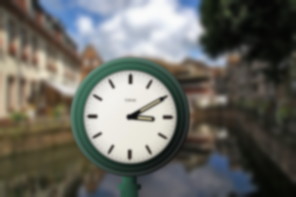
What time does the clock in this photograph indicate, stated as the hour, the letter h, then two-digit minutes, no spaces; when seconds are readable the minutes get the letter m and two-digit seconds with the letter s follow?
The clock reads 3h10
